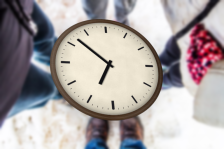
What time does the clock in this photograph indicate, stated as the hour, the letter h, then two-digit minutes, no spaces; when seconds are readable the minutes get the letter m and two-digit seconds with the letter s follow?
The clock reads 6h52
